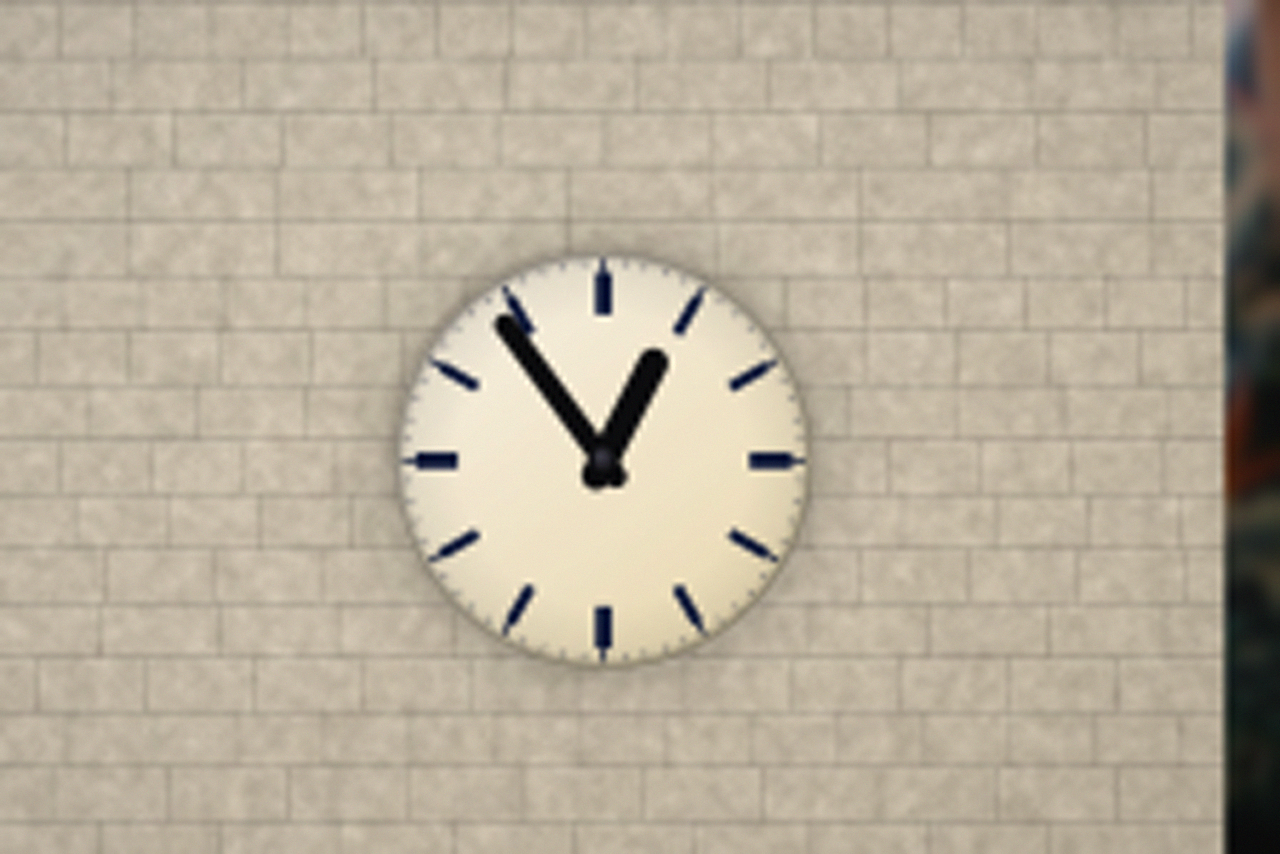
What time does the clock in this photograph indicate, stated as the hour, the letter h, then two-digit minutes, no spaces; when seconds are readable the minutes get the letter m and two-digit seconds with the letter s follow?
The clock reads 12h54
